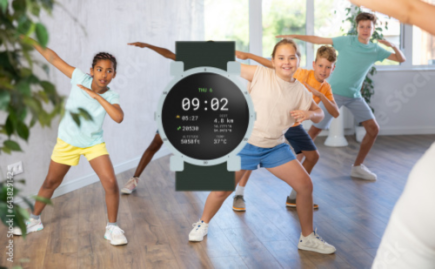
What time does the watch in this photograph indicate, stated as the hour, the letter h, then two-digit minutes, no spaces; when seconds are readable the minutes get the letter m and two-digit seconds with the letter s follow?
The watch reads 9h02
